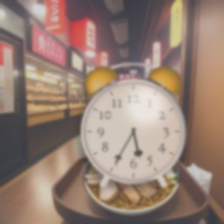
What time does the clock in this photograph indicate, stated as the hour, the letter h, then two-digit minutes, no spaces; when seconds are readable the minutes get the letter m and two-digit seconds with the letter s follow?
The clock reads 5h35
